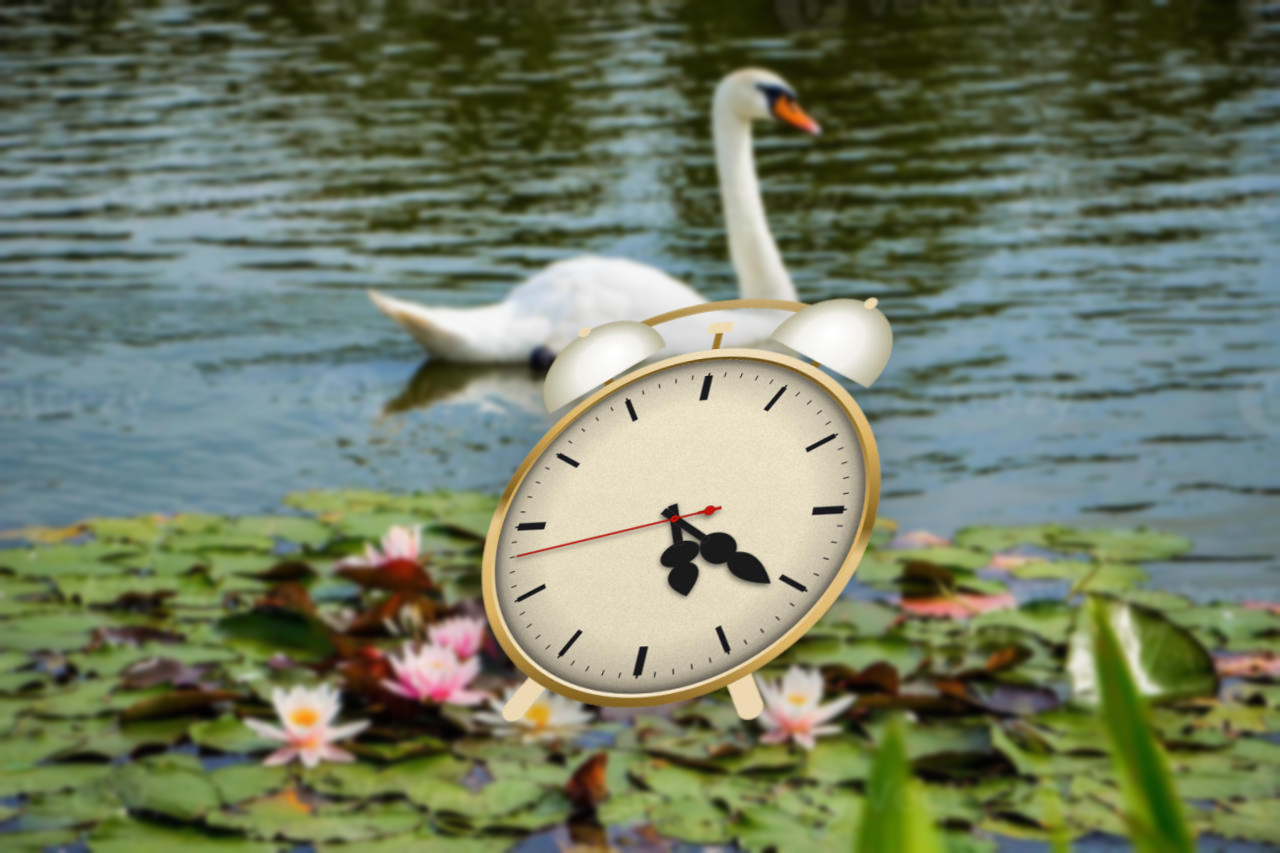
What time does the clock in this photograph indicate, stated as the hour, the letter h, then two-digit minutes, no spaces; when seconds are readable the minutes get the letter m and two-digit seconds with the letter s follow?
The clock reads 5h20m43s
